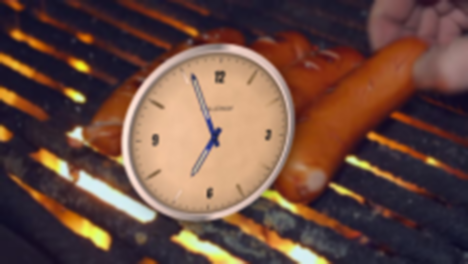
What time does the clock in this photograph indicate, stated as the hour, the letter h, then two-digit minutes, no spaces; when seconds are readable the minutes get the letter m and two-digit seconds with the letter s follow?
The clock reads 6h56
